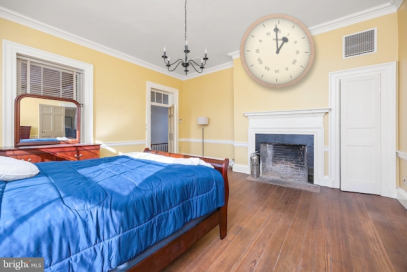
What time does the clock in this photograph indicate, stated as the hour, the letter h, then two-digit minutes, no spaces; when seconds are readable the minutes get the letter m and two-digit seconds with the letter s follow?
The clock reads 12h59
